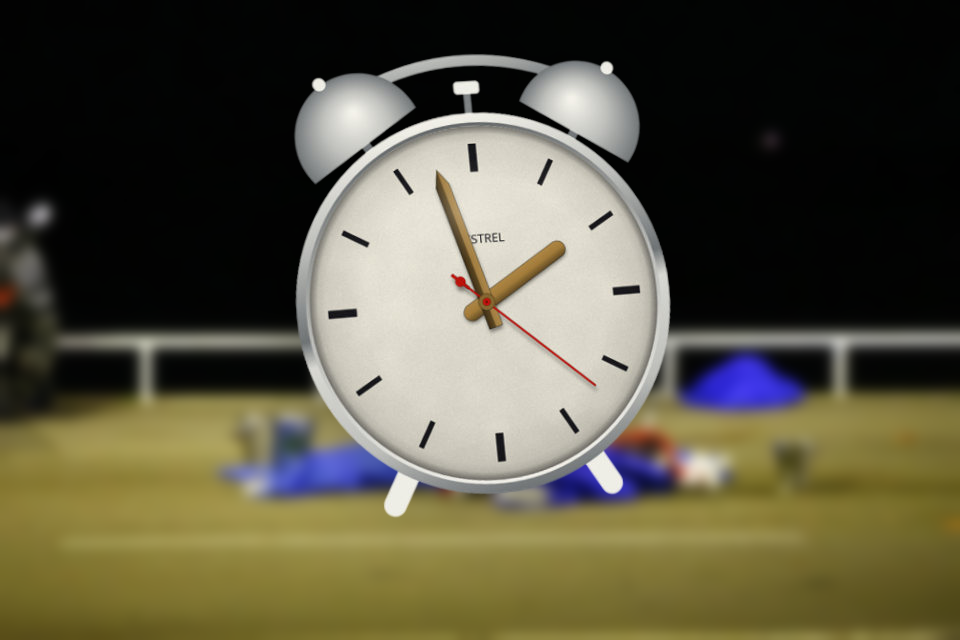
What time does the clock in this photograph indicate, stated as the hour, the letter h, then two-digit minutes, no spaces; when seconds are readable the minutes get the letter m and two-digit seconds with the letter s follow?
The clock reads 1h57m22s
